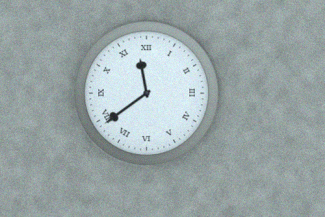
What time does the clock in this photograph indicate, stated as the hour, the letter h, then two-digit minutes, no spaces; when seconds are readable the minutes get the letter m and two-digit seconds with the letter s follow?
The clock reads 11h39
